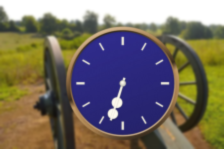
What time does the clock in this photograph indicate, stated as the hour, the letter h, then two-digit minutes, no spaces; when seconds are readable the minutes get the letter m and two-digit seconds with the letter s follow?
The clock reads 6h33
